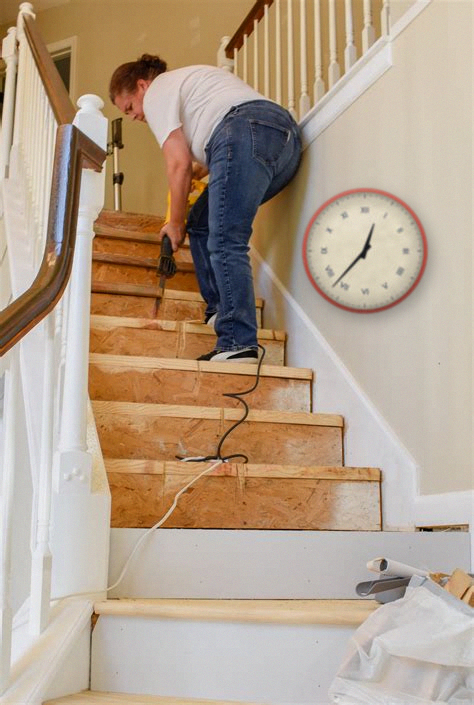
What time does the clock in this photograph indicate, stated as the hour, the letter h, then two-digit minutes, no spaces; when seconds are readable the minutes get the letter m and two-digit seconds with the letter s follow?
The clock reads 12h37
